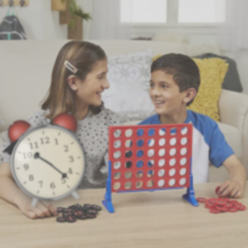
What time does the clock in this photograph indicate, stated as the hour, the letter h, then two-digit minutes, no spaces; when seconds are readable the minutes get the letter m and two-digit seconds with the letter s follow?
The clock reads 10h23
